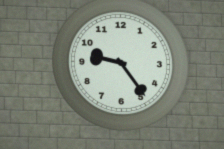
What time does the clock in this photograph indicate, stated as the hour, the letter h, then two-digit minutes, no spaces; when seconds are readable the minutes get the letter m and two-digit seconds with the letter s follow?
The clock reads 9h24
